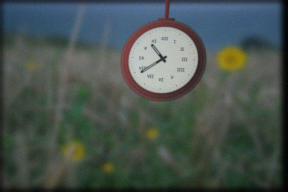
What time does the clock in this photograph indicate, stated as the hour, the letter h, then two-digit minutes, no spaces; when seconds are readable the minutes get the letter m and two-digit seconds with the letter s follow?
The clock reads 10h39
